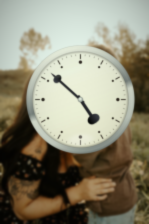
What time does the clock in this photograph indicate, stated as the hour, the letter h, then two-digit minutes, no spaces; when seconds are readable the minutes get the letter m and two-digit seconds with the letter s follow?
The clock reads 4h52
